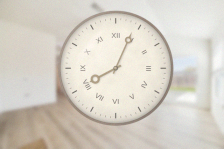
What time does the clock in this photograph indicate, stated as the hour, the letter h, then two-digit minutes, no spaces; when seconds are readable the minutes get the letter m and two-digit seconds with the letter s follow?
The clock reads 8h04
